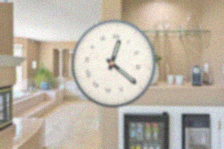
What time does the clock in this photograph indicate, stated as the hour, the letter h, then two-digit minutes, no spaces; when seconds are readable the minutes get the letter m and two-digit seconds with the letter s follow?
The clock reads 12h20
